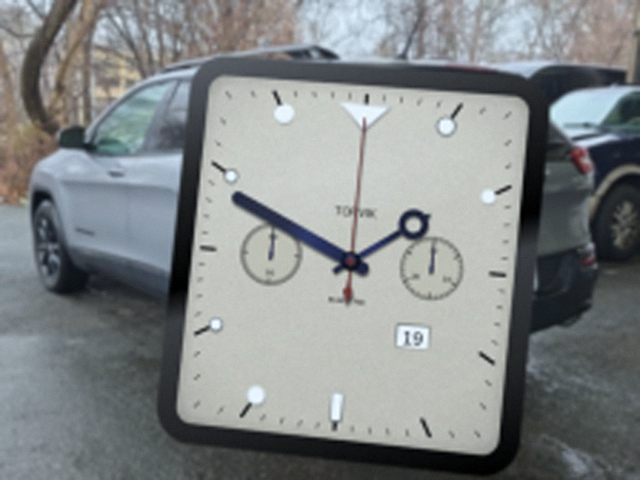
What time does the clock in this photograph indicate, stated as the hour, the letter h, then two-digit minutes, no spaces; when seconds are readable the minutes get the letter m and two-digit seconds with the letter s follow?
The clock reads 1h49
